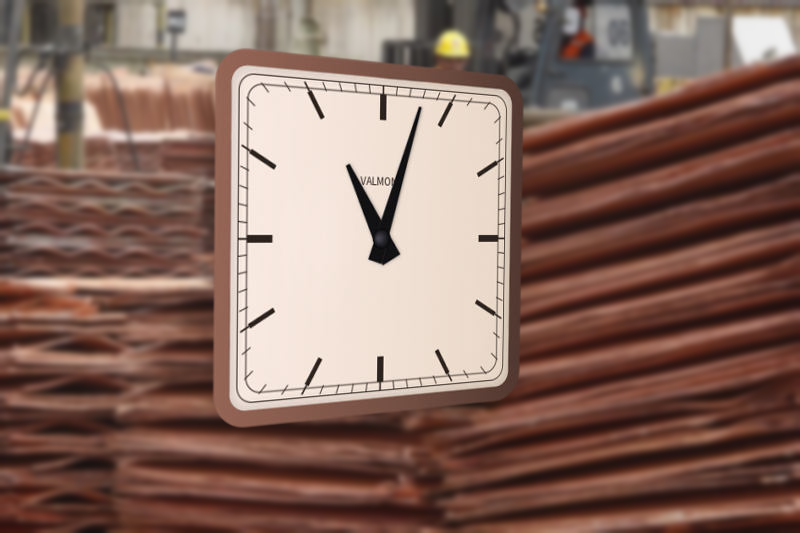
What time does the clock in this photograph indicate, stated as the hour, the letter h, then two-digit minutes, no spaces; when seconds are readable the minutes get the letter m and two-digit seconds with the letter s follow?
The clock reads 11h03
